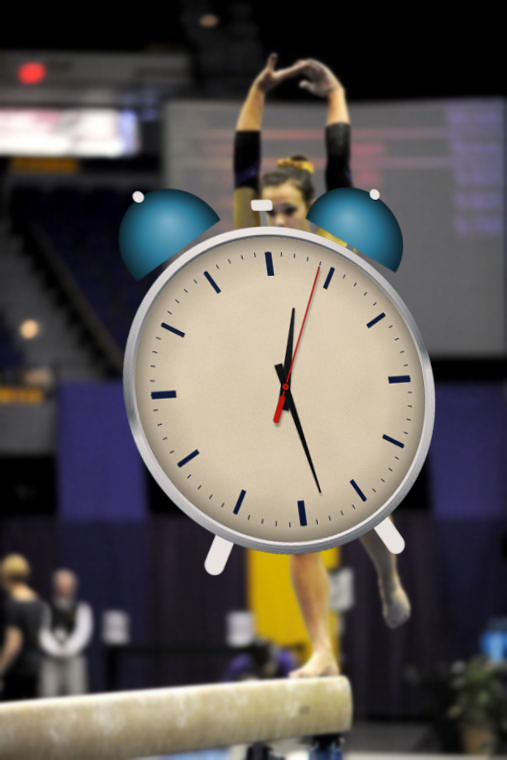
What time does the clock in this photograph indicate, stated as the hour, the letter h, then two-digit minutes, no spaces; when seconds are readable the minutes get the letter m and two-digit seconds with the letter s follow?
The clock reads 12h28m04s
